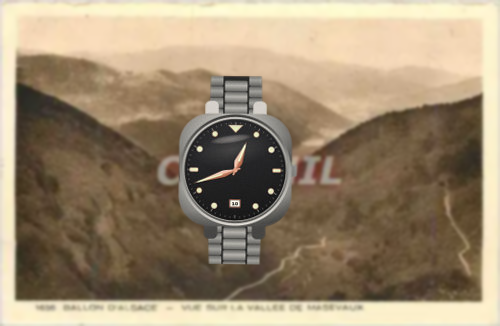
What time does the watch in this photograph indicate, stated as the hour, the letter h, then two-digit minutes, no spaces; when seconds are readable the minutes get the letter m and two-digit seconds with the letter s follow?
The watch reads 12h42
